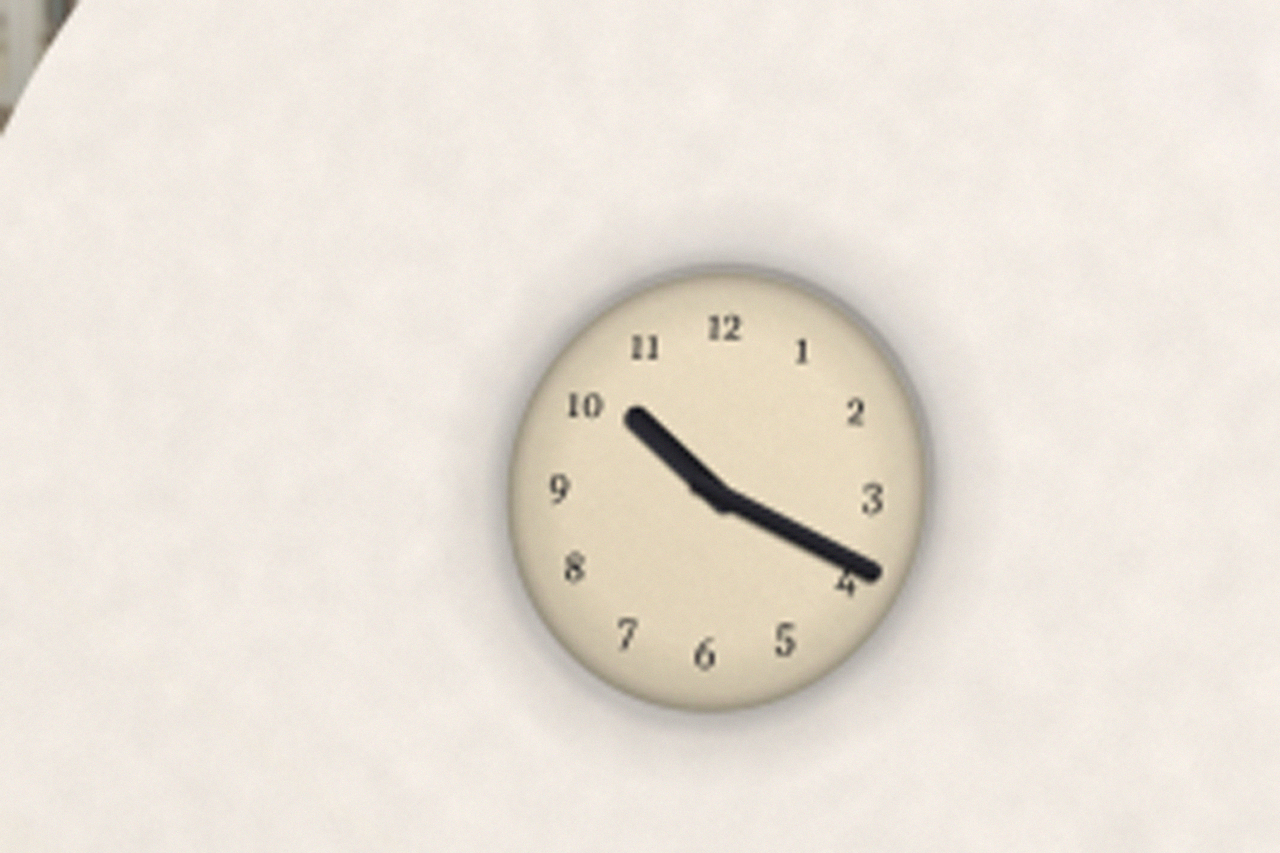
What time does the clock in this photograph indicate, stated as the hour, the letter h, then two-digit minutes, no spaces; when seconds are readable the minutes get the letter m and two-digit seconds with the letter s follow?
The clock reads 10h19
